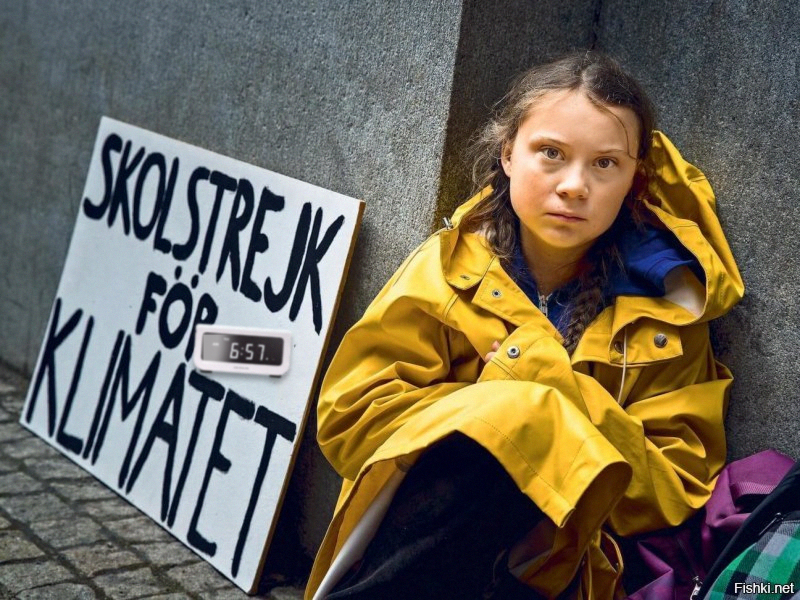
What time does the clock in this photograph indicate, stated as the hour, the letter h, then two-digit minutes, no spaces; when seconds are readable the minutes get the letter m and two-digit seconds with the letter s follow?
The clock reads 6h57
